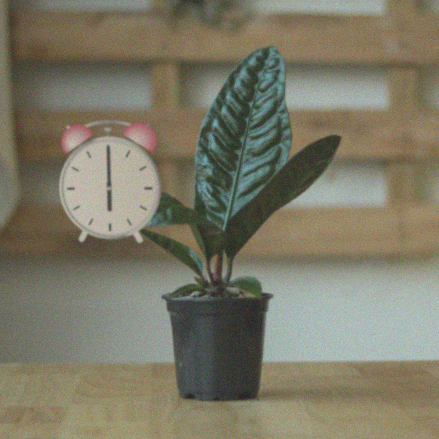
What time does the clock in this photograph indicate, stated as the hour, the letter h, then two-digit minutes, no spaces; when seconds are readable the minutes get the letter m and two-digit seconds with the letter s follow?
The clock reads 6h00
